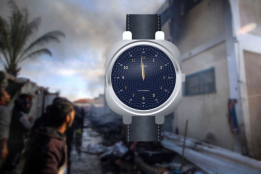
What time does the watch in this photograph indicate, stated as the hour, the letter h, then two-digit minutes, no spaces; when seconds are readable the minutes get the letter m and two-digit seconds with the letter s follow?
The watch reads 11h59
